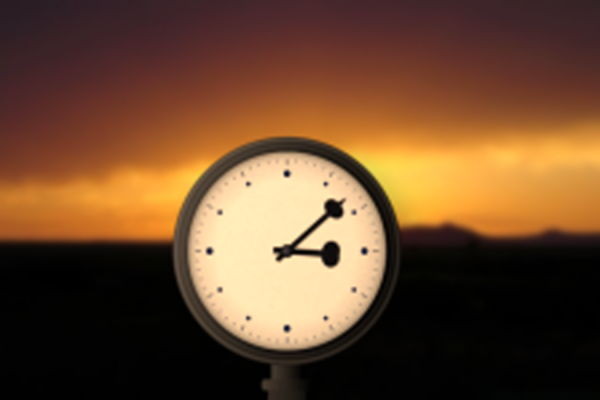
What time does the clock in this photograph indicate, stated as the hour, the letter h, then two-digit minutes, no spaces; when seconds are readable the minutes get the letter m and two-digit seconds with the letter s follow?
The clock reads 3h08
